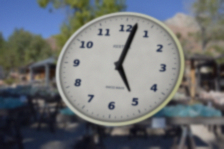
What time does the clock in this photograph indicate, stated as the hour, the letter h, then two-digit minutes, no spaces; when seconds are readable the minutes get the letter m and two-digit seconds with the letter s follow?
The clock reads 5h02
